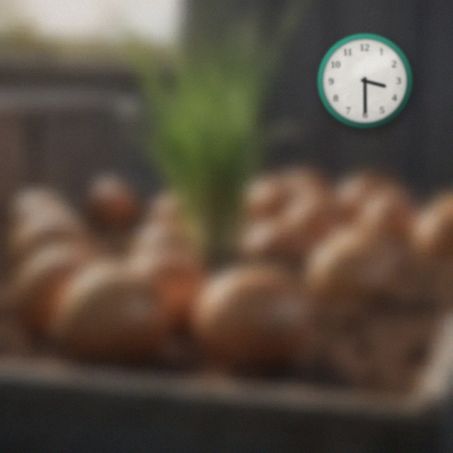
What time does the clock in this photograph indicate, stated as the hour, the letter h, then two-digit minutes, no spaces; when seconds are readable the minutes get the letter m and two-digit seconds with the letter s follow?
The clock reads 3h30
